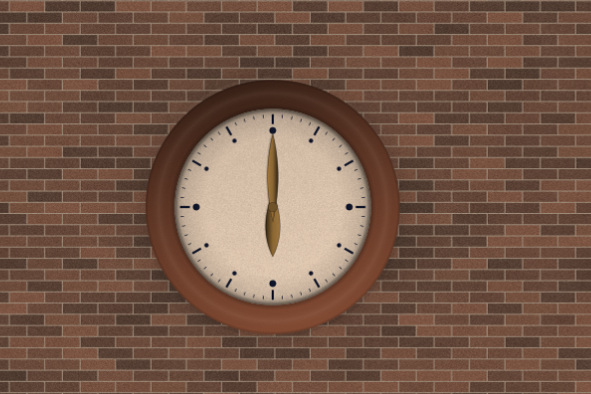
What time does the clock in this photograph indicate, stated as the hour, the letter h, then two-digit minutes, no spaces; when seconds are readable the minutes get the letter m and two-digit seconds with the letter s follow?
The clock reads 6h00
